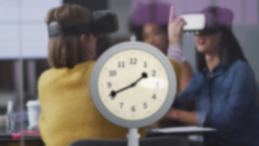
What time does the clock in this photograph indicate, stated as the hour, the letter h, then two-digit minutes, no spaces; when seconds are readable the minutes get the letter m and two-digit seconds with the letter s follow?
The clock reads 1h41
